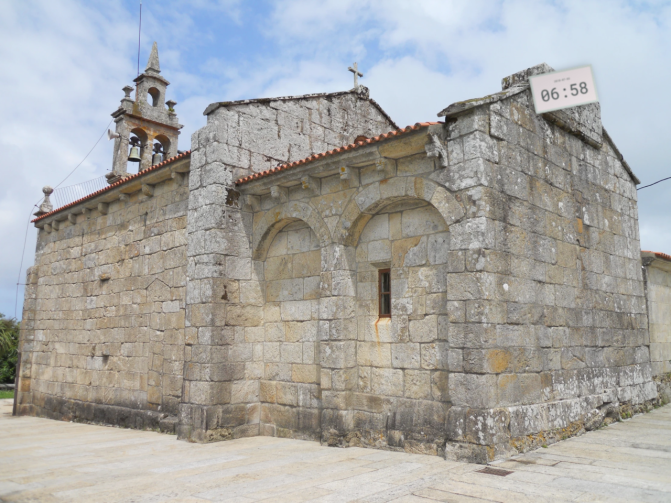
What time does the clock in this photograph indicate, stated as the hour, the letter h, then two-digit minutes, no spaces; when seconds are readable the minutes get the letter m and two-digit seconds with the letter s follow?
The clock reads 6h58
